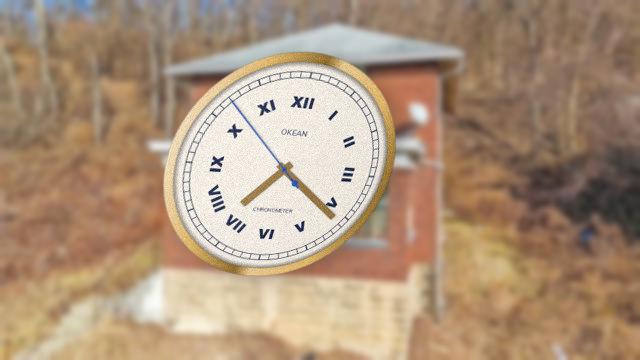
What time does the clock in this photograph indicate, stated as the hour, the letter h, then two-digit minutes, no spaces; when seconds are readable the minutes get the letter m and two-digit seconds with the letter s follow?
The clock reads 7h20m52s
